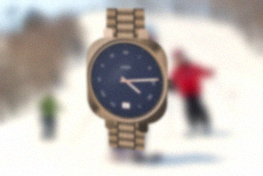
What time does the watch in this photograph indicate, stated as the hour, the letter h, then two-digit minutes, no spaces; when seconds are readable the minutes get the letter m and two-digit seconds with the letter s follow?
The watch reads 4h14
